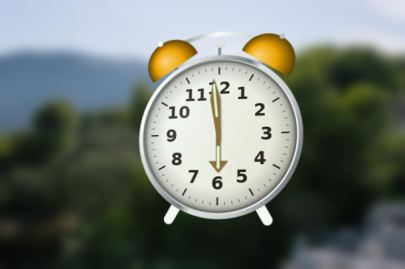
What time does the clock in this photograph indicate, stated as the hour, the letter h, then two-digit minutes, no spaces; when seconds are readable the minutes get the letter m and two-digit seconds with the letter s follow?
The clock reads 5h59
